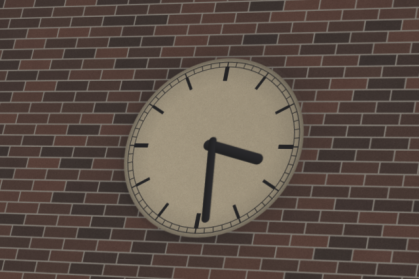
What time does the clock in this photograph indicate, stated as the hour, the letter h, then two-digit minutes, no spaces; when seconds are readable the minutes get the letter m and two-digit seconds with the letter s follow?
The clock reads 3h29
